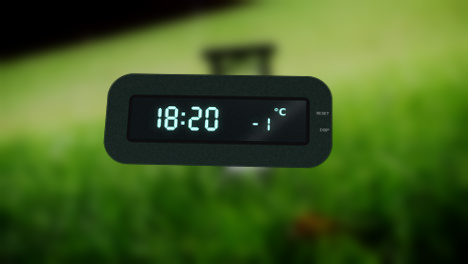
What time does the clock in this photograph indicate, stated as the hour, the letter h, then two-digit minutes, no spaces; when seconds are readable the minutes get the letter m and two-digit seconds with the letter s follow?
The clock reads 18h20
